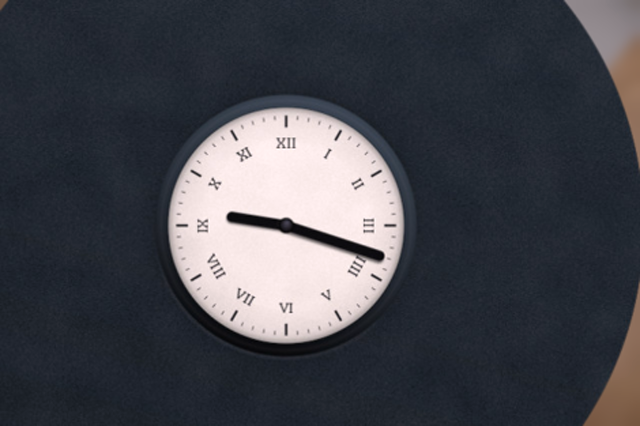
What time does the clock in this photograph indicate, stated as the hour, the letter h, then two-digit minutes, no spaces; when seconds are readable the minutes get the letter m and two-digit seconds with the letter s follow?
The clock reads 9h18
